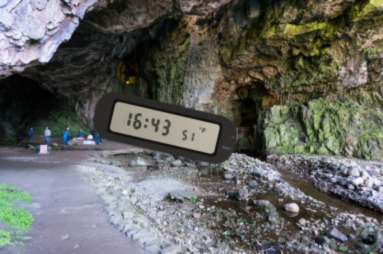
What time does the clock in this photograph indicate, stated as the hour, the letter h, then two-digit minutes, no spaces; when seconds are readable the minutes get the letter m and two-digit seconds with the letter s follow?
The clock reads 16h43
